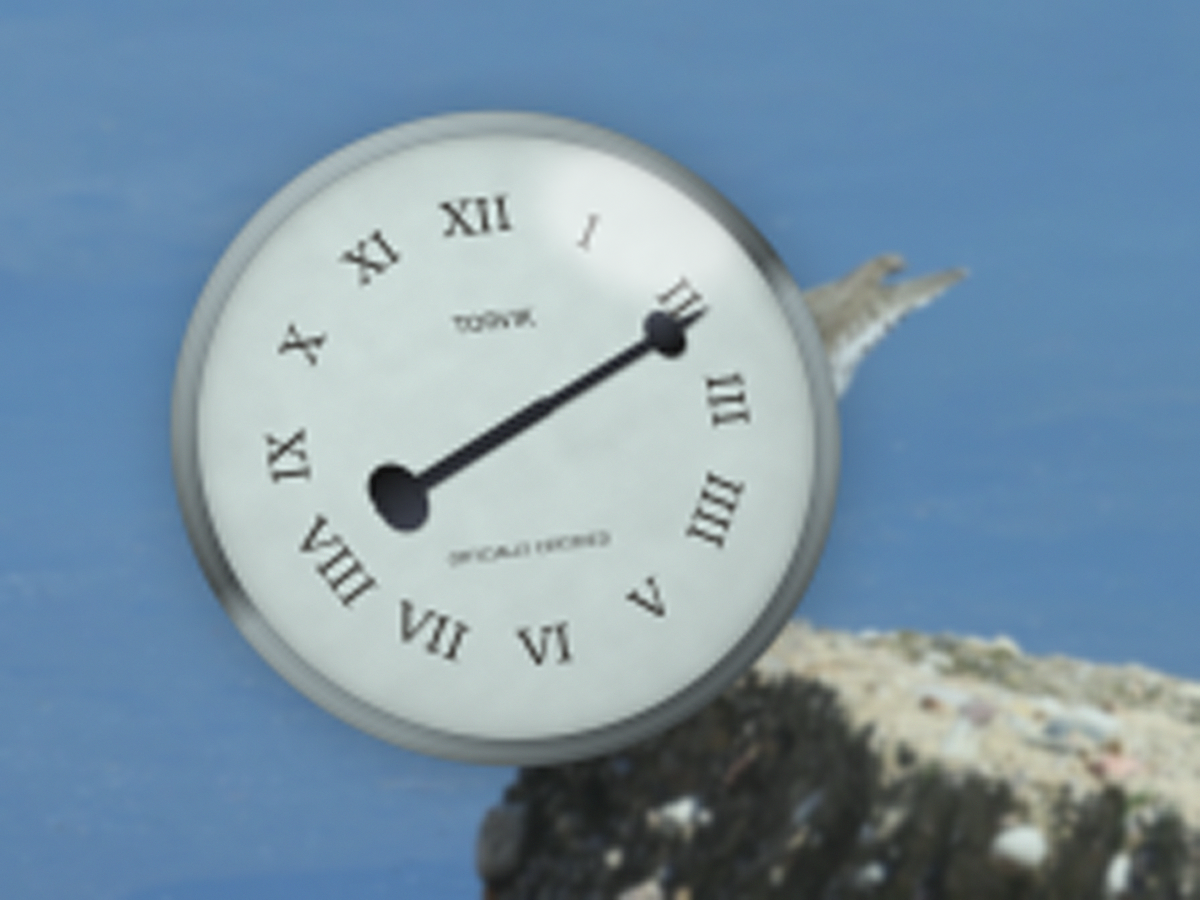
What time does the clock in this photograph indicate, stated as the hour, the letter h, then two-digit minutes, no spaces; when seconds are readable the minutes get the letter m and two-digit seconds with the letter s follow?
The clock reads 8h11
